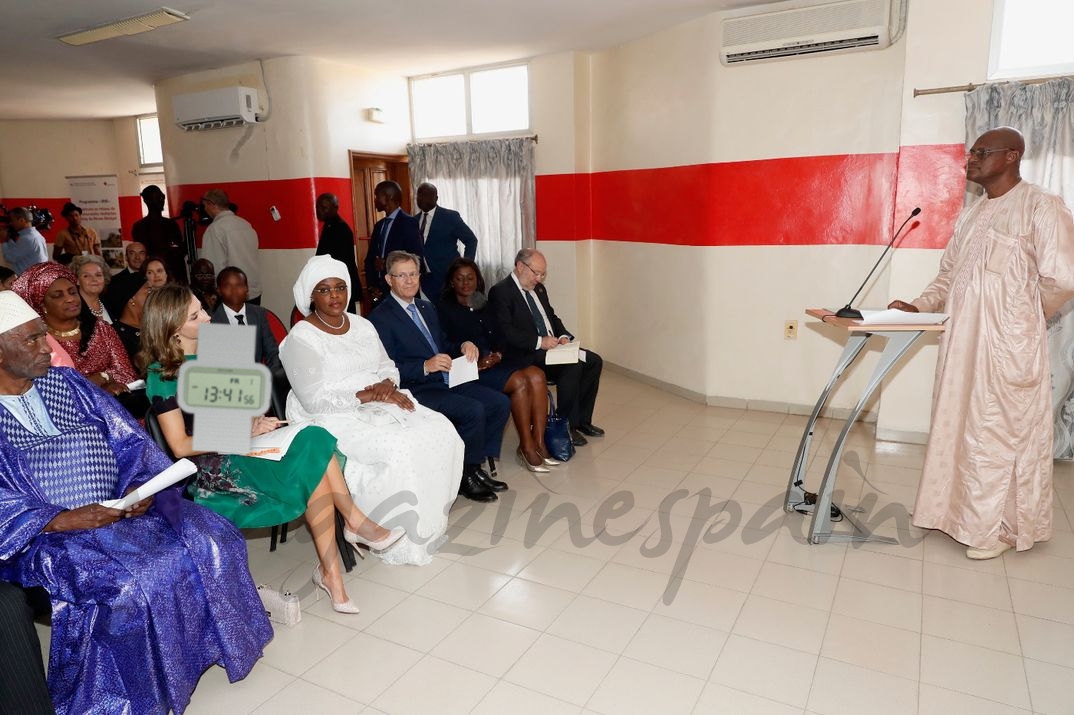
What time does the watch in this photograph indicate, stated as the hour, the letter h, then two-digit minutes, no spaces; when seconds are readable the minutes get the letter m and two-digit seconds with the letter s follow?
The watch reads 13h41
